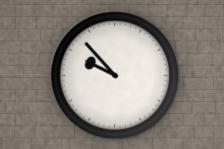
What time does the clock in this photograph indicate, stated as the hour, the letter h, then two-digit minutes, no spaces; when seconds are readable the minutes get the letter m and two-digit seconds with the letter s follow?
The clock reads 9h53
